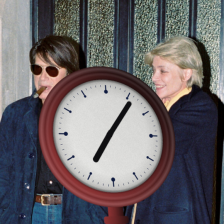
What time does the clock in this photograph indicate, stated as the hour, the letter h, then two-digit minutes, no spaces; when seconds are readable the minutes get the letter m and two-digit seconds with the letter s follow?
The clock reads 7h06
